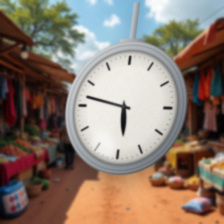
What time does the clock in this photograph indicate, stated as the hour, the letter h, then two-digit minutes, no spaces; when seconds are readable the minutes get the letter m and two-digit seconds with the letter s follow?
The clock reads 5h47
